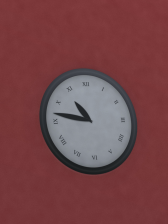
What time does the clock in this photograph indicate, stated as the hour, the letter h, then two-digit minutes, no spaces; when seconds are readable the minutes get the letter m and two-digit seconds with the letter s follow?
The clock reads 10h47
